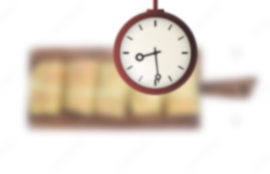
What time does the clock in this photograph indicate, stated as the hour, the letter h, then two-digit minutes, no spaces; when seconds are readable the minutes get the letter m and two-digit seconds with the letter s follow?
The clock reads 8h29
